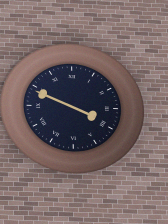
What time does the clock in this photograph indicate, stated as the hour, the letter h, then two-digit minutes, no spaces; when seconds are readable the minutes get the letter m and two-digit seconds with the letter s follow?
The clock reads 3h49
